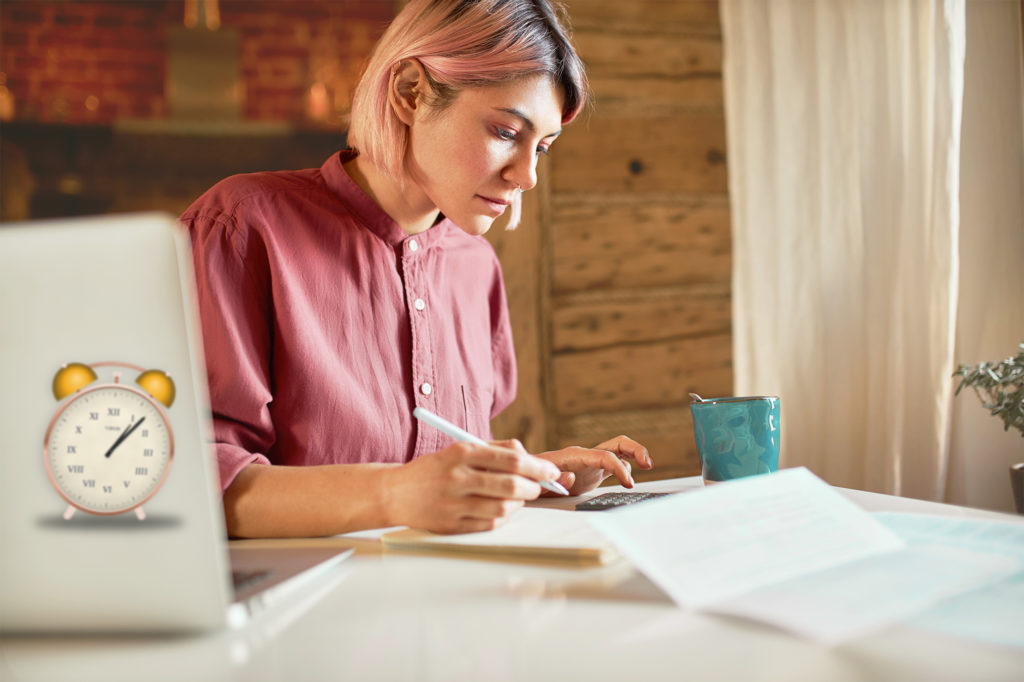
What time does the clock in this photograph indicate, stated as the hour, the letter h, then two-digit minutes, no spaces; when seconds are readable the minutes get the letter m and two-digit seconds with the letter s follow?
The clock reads 1h07
